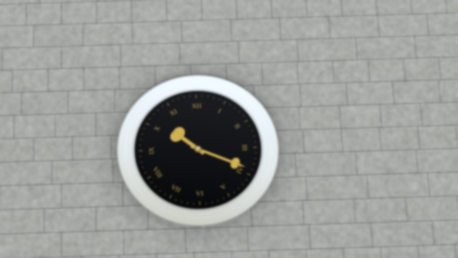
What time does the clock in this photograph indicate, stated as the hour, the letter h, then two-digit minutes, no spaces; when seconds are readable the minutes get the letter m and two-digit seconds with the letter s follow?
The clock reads 10h19
